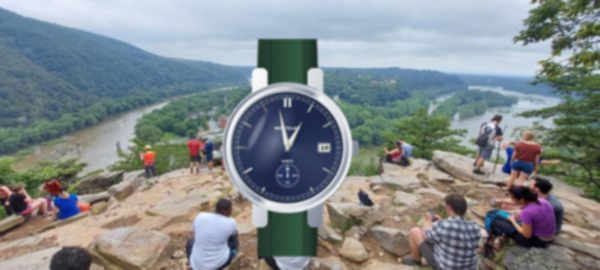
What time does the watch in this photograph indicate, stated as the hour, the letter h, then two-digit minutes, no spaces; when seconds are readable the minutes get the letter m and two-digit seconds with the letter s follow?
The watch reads 12h58
